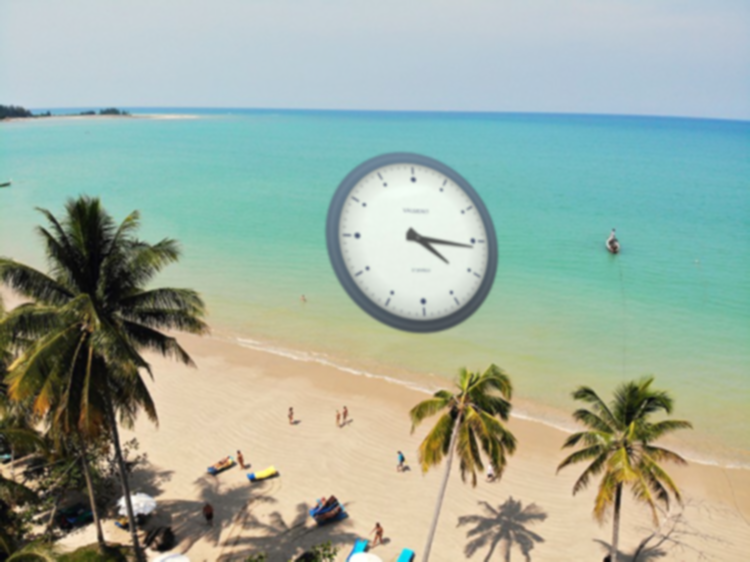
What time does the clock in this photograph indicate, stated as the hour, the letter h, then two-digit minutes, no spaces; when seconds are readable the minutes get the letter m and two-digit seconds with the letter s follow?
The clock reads 4h16
